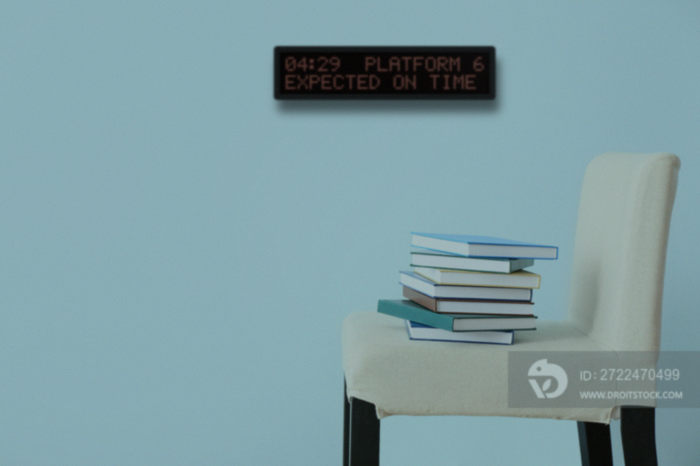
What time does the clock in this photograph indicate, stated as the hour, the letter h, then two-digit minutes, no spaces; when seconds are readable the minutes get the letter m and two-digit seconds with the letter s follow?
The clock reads 4h29
